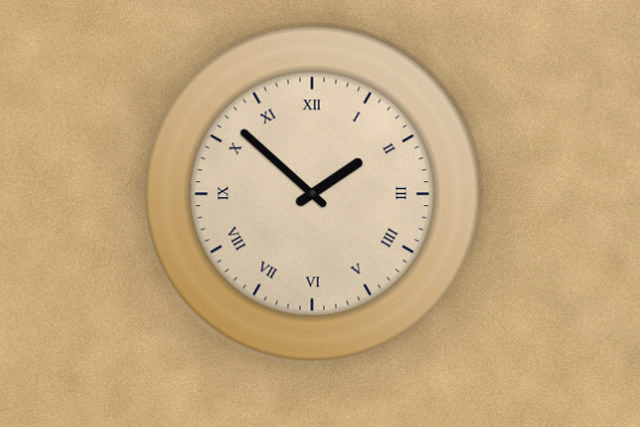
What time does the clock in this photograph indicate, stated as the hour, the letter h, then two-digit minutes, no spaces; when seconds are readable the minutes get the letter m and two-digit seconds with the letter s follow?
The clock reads 1h52
